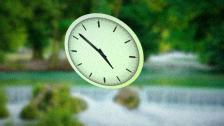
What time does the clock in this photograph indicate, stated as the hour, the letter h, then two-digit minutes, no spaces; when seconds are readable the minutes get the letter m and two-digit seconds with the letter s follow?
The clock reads 4h52
